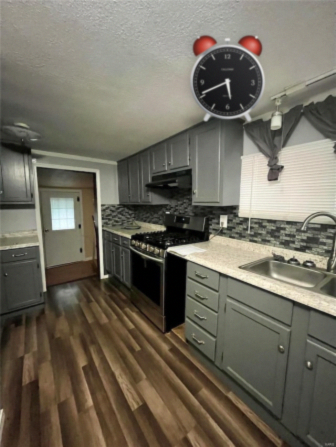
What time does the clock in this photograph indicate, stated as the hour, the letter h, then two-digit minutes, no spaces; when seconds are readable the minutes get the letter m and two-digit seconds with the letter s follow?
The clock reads 5h41
